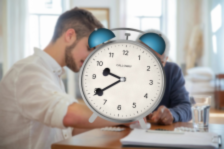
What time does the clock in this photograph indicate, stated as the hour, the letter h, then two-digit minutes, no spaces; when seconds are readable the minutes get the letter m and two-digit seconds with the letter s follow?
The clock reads 9h39
